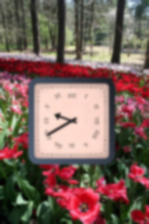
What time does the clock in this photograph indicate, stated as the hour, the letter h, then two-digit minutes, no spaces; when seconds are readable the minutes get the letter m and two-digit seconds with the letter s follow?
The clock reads 9h40
